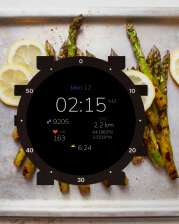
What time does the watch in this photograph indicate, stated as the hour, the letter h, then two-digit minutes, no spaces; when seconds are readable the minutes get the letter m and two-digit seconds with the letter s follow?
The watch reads 2h15
